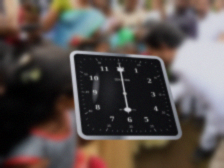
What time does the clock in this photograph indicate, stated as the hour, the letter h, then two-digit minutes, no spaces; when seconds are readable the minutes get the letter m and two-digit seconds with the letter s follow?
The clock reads 6h00
